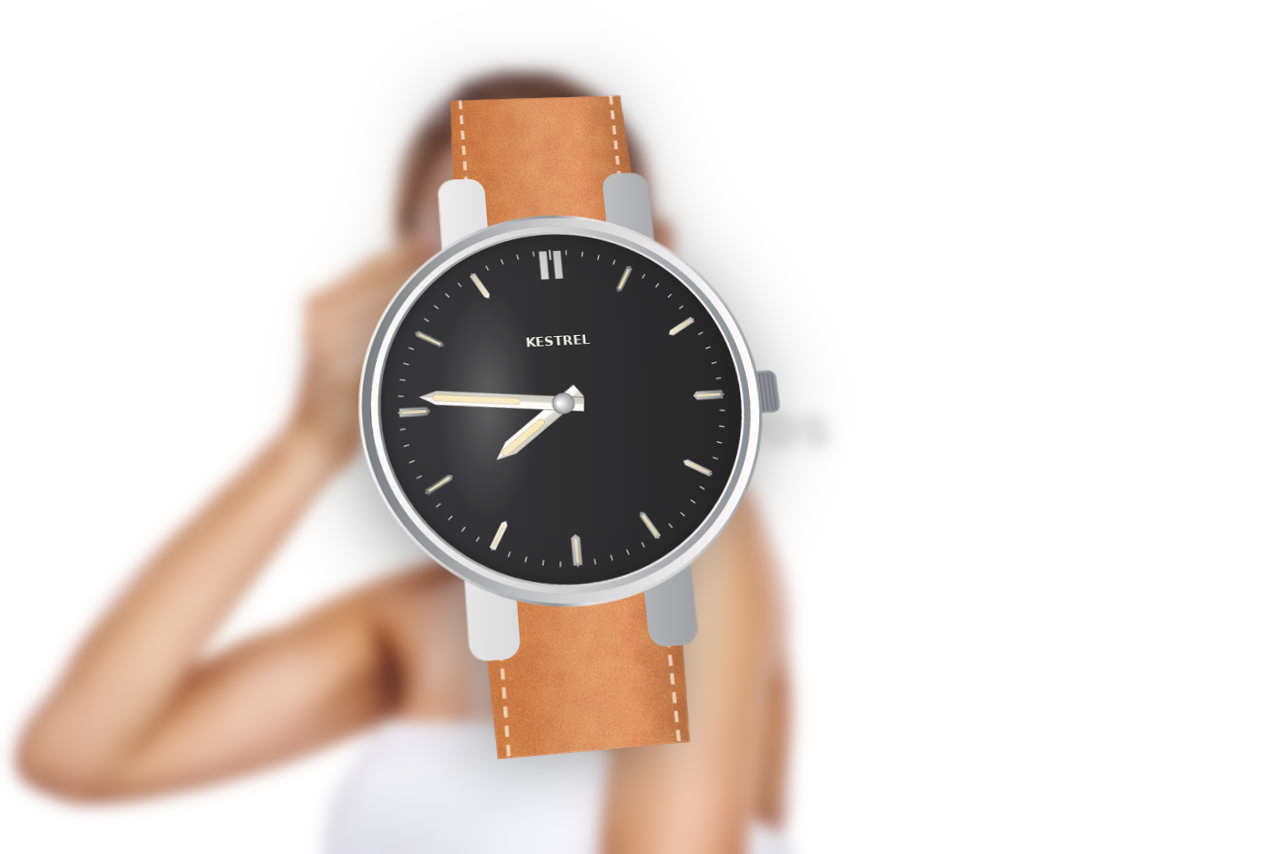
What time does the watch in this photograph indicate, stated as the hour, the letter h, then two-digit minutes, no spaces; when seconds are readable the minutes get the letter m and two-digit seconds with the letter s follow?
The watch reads 7h46
